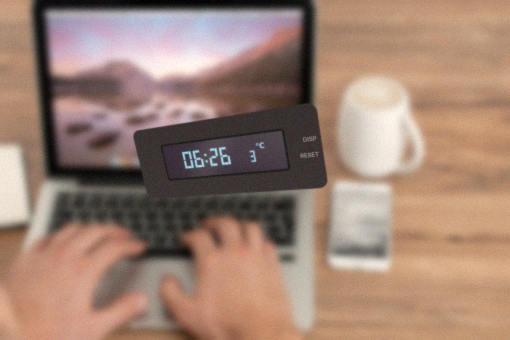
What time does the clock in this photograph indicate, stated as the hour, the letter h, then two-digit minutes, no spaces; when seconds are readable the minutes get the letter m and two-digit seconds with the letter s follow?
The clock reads 6h26
